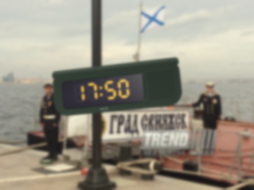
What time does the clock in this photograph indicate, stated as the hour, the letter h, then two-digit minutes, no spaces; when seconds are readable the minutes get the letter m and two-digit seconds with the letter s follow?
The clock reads 17h50
